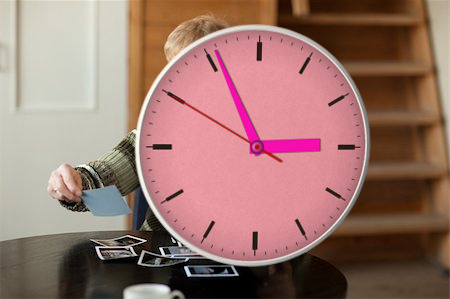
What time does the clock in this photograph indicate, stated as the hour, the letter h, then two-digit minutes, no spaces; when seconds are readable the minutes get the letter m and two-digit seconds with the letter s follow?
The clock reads 2h55m50s
